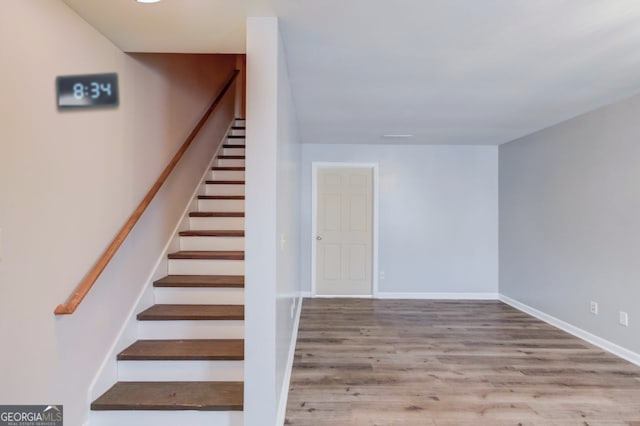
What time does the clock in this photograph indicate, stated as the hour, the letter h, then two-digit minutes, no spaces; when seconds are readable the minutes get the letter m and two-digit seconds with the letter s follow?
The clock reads 8h34
